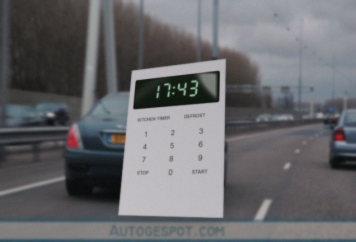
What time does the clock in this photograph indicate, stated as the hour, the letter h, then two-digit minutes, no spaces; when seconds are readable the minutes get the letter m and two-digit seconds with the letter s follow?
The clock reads 17h43
